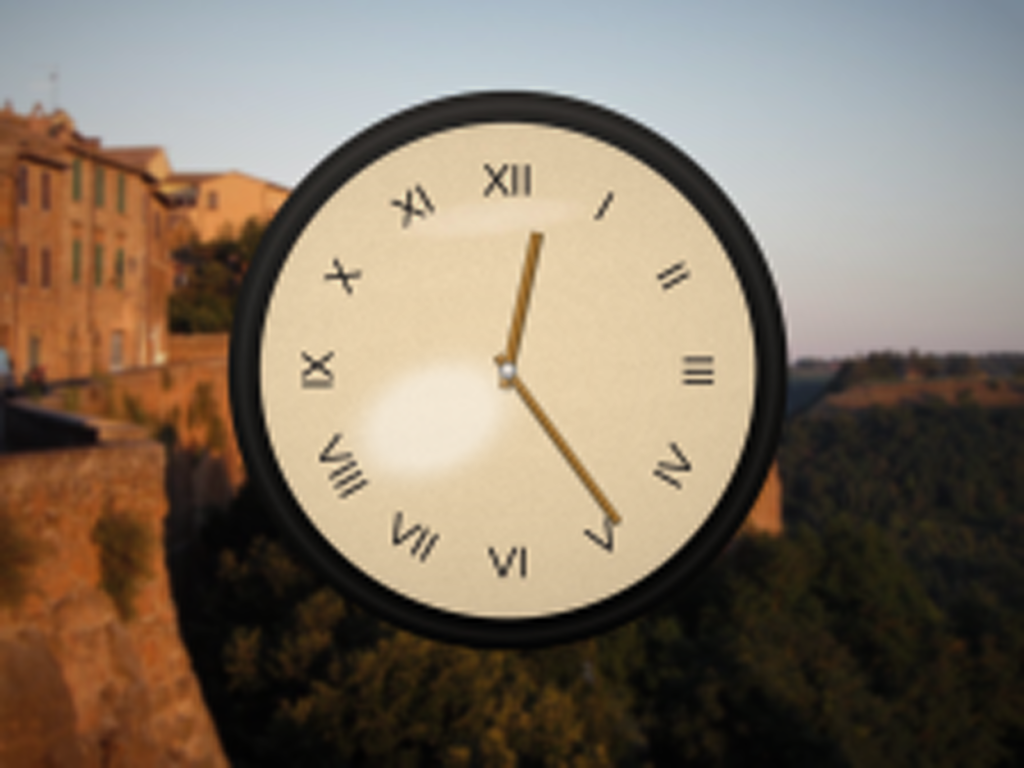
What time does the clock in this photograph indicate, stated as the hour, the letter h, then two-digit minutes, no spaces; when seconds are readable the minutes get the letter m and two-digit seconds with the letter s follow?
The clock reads 12h24
